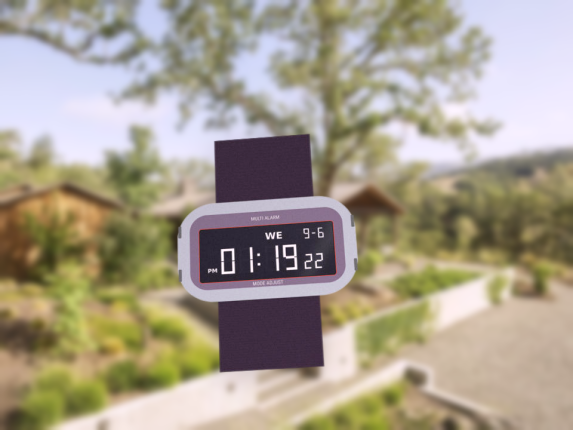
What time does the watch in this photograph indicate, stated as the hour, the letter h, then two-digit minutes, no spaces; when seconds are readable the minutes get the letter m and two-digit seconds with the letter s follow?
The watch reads 1h19m22s
